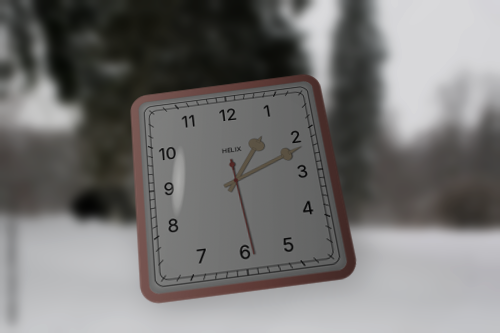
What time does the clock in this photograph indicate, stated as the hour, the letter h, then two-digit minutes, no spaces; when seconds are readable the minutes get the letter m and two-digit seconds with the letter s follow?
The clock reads 1h11m29s
